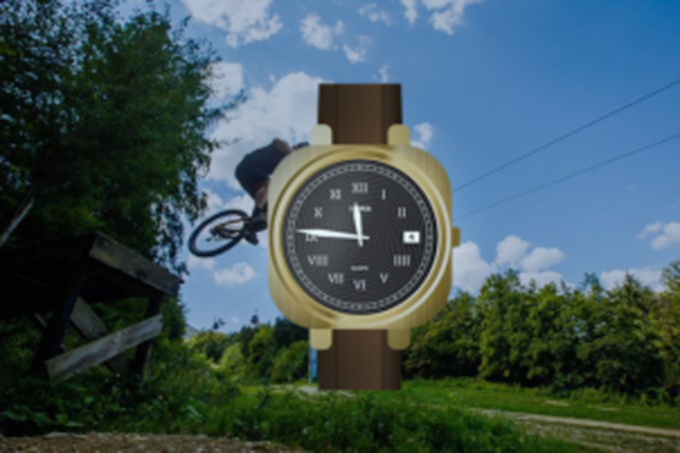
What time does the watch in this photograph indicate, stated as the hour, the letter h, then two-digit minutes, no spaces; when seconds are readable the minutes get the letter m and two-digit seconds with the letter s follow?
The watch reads 11h46
